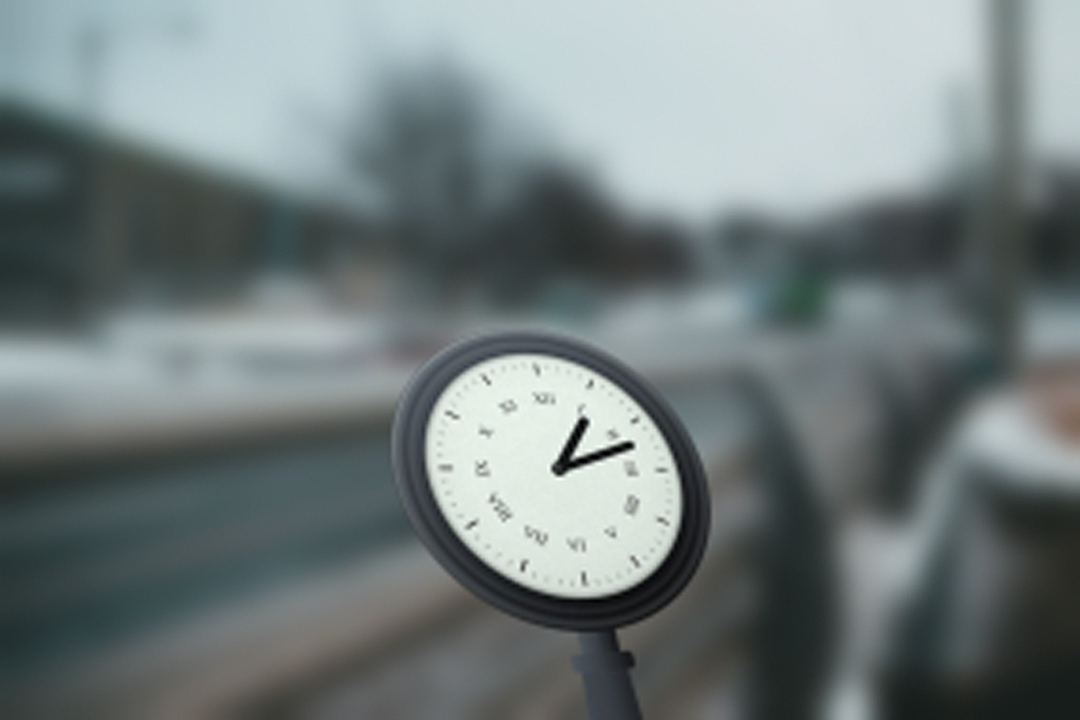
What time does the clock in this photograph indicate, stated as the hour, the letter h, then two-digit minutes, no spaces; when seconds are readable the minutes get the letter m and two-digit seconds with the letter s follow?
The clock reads 1h12
